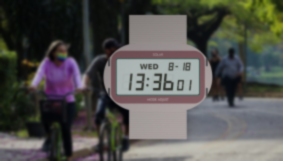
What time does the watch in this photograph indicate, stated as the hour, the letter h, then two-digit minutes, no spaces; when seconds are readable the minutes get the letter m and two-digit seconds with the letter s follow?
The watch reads 13h36m01s
